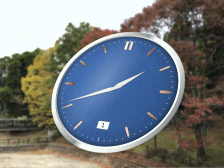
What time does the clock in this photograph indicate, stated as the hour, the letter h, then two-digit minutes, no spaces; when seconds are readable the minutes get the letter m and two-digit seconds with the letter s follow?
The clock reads 1h41
